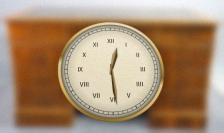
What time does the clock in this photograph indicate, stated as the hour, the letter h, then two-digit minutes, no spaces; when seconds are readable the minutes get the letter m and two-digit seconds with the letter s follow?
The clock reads 12h29
